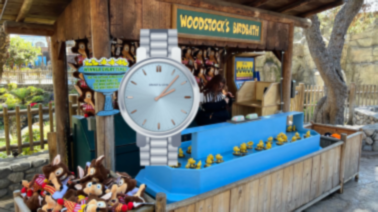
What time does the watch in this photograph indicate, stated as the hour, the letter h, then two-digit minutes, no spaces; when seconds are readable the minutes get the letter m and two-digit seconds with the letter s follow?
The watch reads 2h07
